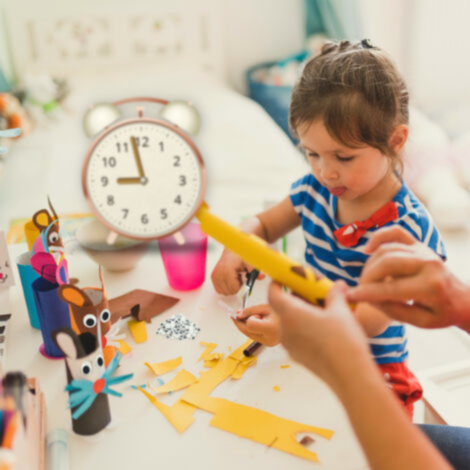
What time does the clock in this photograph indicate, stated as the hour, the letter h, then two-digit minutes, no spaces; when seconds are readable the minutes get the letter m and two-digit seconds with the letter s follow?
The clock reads 8h58
